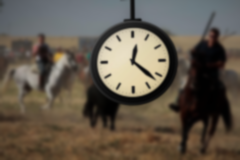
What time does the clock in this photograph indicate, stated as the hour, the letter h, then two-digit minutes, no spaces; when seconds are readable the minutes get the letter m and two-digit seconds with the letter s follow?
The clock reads 12h22
